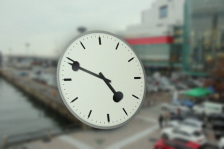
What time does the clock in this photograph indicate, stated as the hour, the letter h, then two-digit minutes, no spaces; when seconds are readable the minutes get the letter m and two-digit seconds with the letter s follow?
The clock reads 4h49
